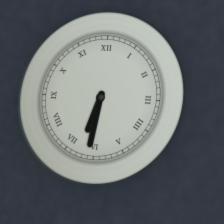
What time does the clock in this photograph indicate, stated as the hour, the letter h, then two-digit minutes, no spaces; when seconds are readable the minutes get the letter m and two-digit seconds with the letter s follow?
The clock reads 6h31
